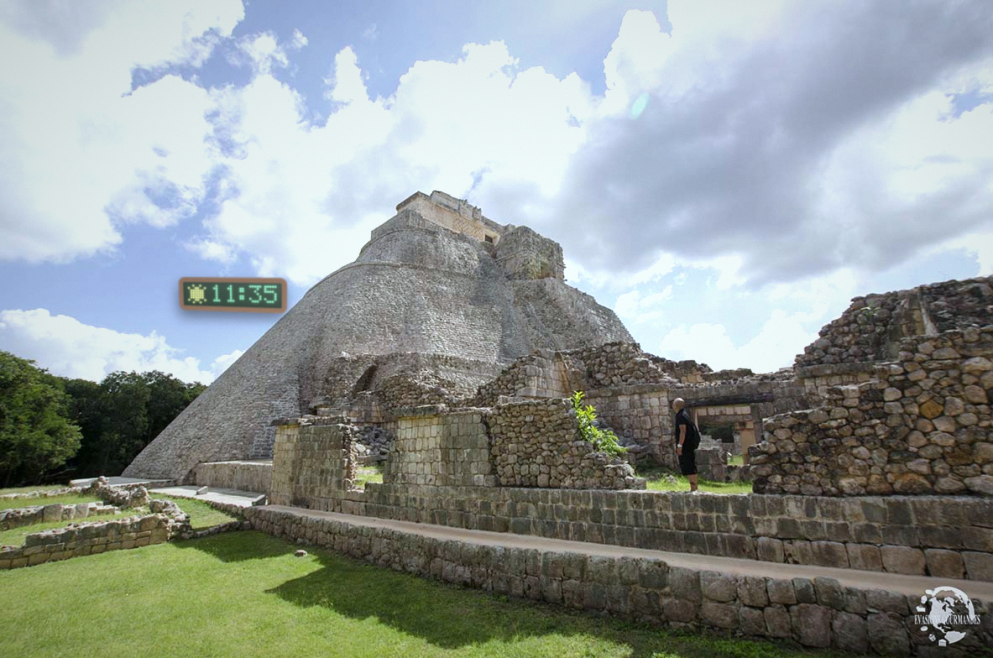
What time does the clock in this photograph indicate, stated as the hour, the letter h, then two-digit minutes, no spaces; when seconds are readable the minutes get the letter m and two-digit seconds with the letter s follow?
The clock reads 11h35
